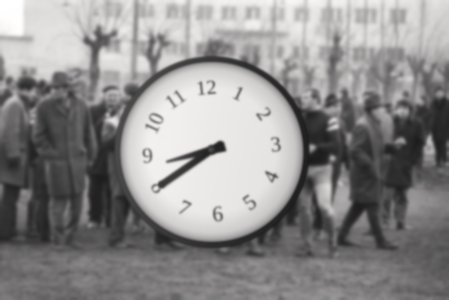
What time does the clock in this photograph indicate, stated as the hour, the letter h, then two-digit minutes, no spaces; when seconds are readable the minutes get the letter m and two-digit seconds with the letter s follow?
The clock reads 8h40
